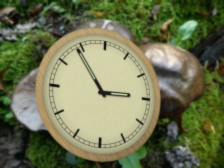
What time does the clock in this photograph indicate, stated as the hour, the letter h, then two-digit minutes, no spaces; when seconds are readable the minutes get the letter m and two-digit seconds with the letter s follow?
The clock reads 2h54
